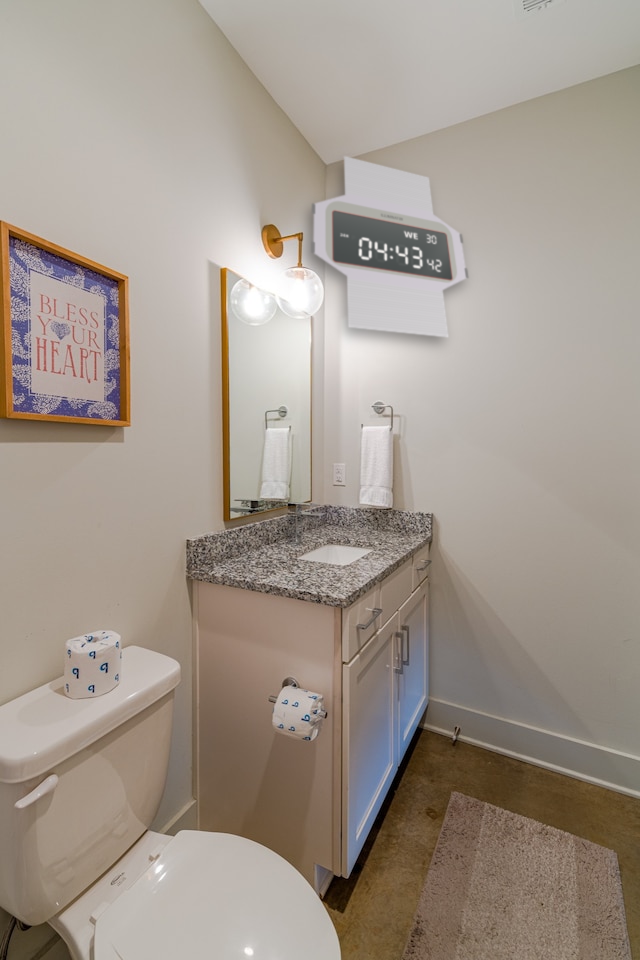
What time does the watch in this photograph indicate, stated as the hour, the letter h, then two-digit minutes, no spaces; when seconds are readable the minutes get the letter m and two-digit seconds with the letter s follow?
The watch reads 4h43m42s
